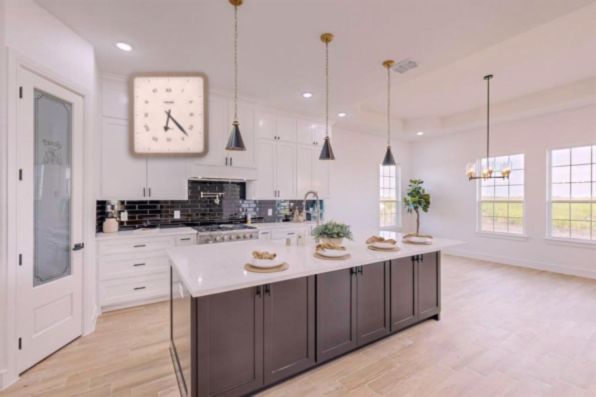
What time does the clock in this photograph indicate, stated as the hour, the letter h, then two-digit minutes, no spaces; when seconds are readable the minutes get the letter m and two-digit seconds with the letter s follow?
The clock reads 6h23
